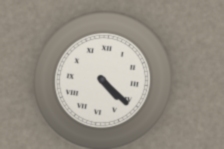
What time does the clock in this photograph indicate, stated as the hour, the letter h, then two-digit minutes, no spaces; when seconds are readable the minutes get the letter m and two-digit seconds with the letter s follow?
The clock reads 4h21
